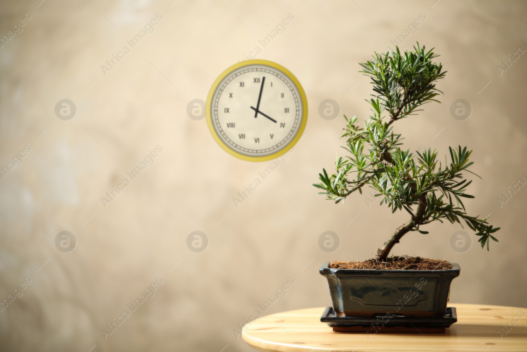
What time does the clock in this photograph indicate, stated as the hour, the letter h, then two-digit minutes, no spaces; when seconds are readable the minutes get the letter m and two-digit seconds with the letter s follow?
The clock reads 4h02
